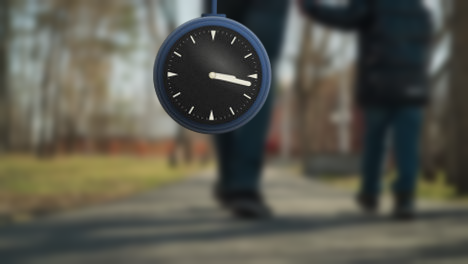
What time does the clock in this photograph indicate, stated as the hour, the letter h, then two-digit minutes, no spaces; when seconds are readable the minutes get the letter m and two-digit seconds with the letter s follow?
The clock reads 3h17
